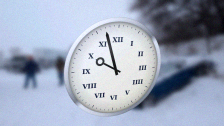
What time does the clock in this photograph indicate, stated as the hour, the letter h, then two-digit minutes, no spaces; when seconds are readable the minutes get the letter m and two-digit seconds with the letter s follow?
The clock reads 9h57
